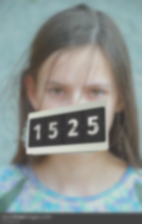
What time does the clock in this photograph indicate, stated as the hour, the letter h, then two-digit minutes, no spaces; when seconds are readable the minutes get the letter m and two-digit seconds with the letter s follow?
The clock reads 15h25
